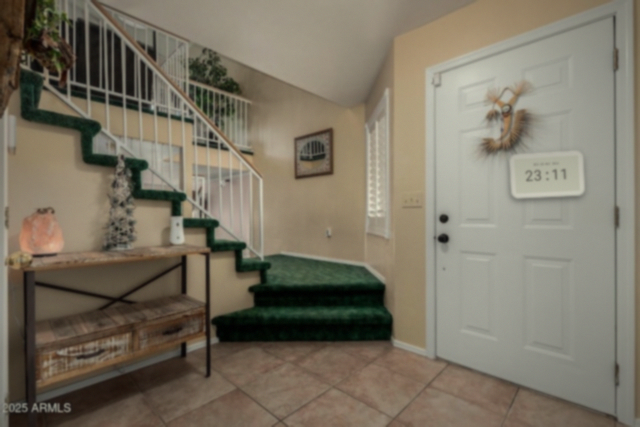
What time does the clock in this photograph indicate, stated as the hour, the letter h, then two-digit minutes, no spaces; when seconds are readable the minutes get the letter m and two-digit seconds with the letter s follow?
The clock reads 23h11
